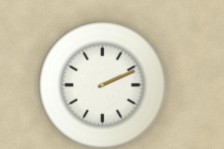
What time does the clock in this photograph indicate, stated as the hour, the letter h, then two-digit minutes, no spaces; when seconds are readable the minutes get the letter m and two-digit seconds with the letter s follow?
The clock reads 2h11
